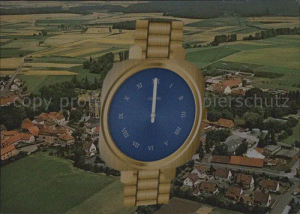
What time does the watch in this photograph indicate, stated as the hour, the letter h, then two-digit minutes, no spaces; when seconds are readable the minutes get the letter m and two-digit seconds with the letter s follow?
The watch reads 12h00
